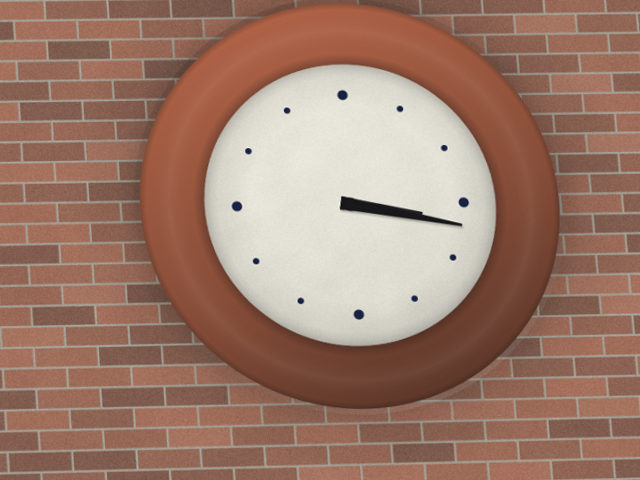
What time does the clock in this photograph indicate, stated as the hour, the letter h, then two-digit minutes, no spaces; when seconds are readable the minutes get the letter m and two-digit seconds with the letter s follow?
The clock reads 3h17
